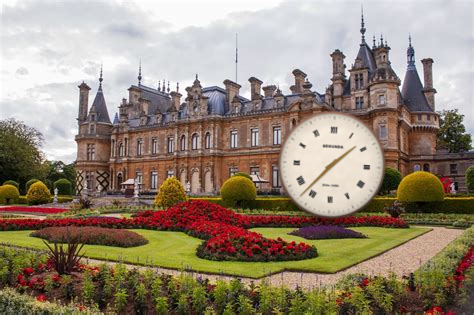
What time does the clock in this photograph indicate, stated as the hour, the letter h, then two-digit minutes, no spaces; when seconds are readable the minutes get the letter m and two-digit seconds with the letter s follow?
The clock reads 1h37
